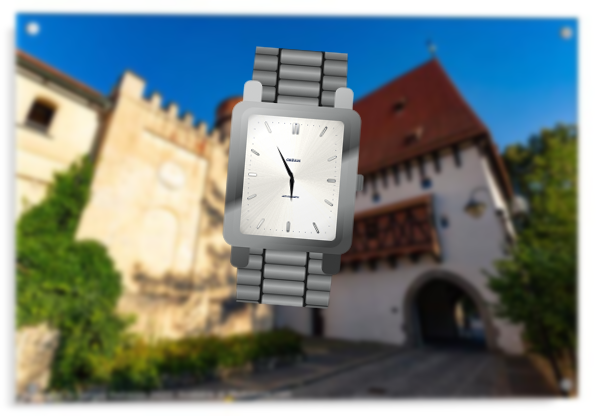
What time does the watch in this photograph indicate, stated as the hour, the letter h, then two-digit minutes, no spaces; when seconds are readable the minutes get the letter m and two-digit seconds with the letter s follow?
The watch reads 5h55
